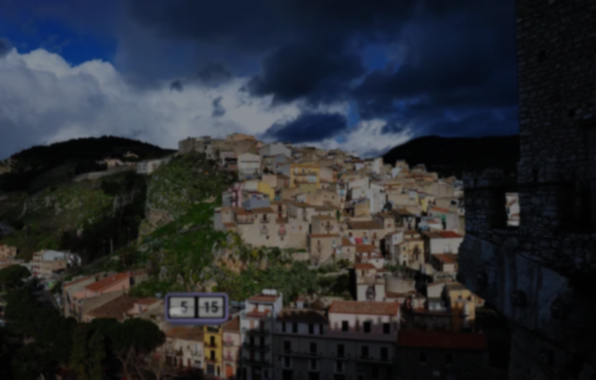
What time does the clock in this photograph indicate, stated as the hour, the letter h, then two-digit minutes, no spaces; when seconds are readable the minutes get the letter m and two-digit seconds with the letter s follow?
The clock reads 5h15
